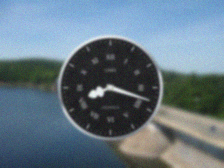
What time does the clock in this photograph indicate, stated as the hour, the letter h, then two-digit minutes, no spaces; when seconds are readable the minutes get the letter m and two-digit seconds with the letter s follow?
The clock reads 8h18
